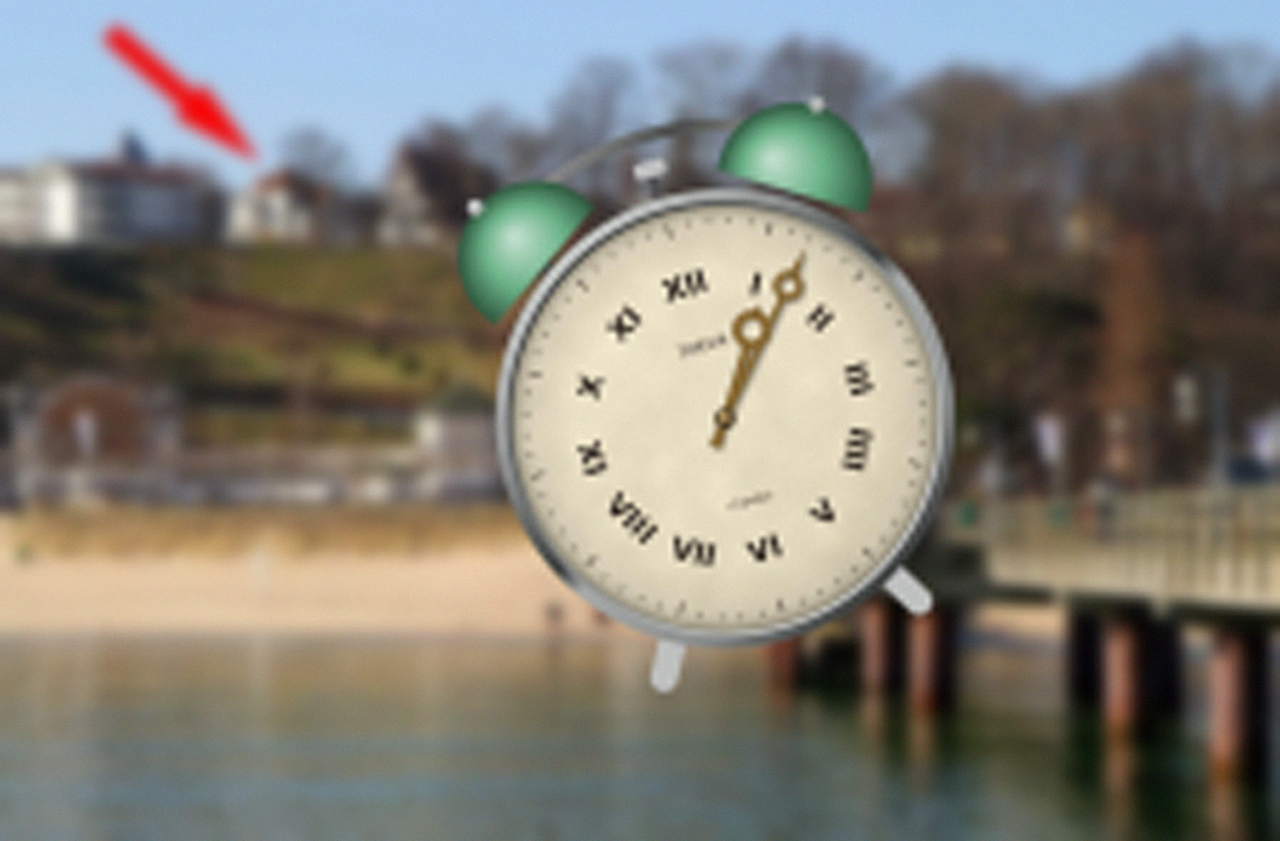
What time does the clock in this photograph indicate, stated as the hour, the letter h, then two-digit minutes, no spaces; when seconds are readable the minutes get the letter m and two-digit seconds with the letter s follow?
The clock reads 1h07
